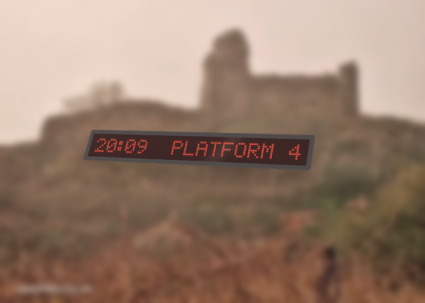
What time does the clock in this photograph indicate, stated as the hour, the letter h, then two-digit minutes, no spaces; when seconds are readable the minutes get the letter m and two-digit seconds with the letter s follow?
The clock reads 20h09
